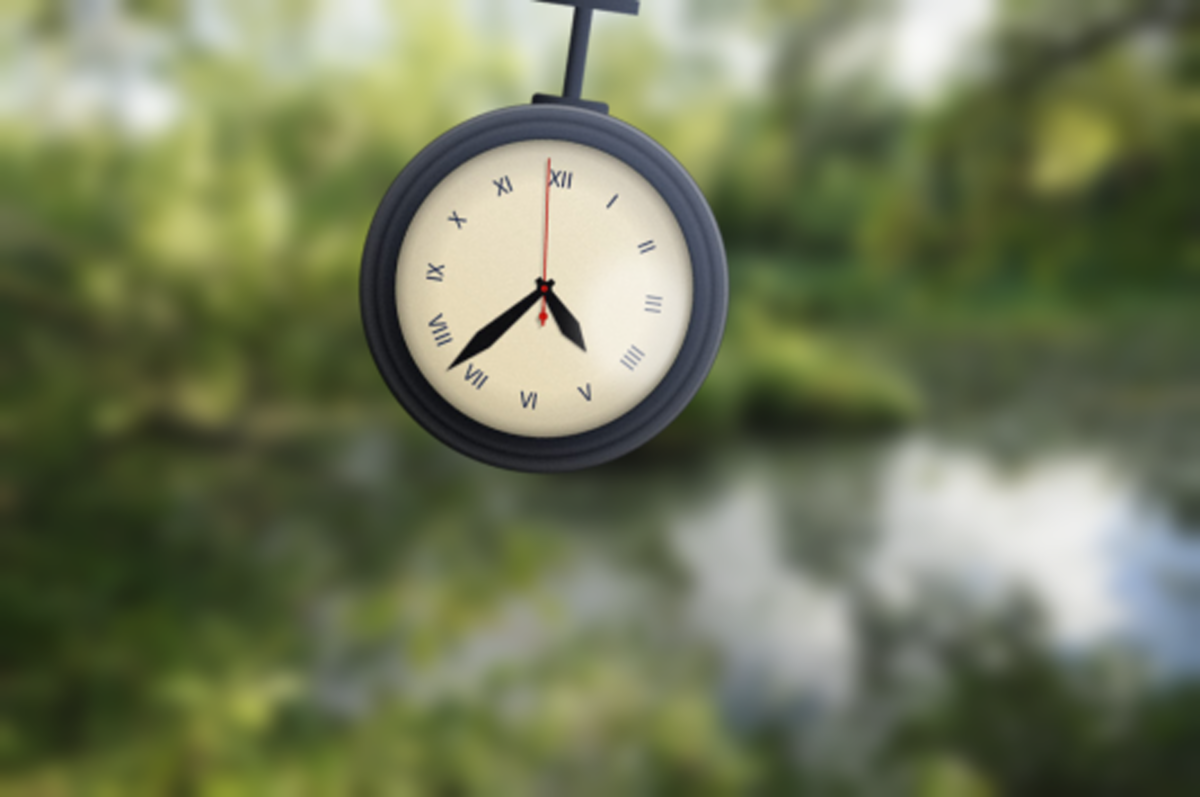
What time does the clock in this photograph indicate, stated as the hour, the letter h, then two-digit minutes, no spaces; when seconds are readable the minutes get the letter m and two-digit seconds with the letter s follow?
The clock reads 4h36m59s
